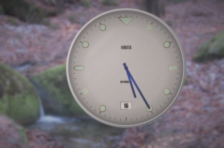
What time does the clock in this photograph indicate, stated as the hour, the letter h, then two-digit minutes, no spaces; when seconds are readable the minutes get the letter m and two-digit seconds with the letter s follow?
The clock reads 5h25
